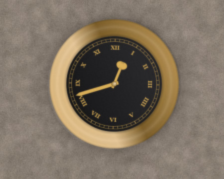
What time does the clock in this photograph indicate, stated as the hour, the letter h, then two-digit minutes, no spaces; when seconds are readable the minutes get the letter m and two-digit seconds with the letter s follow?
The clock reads 12h42
